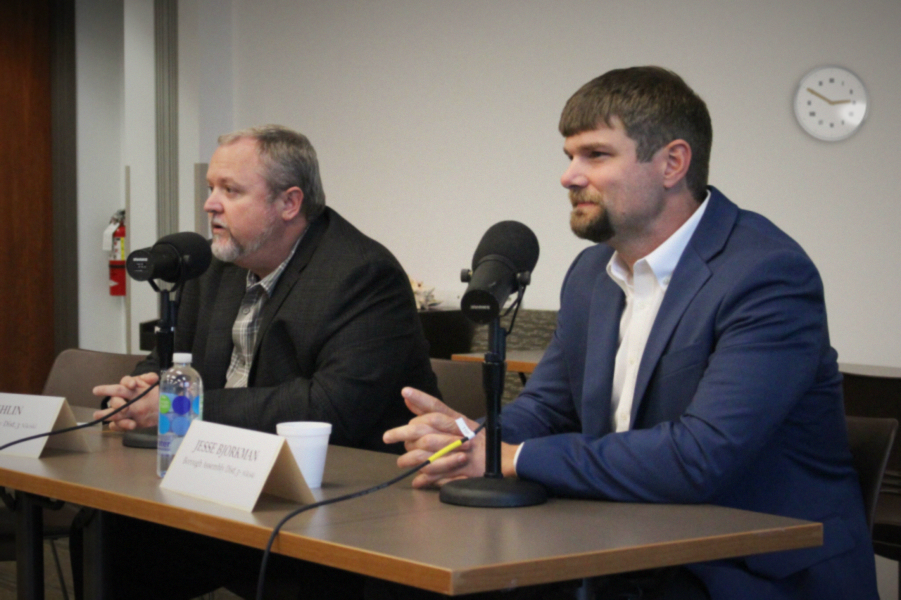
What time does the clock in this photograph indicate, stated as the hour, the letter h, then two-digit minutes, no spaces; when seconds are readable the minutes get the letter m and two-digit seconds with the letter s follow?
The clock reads 2h50
